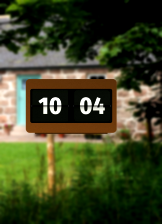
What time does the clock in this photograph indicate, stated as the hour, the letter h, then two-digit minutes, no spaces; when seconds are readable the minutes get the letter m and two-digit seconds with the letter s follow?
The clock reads 10h04
